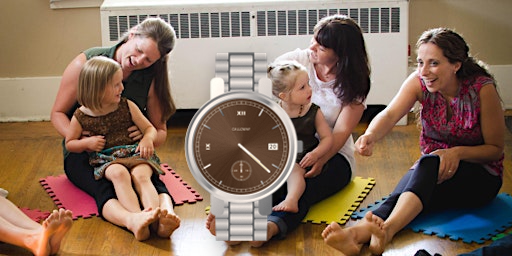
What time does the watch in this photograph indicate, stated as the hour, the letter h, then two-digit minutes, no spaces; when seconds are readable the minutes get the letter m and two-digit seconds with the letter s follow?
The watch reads 4h22
